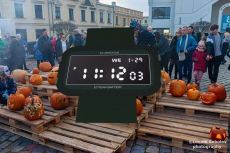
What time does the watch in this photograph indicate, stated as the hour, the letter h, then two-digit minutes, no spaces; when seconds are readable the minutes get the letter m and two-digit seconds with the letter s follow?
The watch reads 11h12m03s
